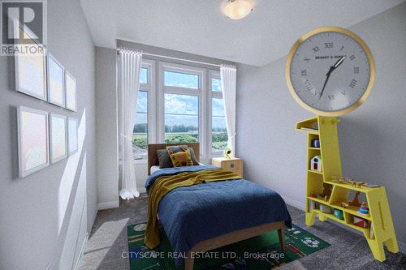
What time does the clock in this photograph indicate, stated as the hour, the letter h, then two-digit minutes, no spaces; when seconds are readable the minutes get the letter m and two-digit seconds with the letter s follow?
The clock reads 1h34
